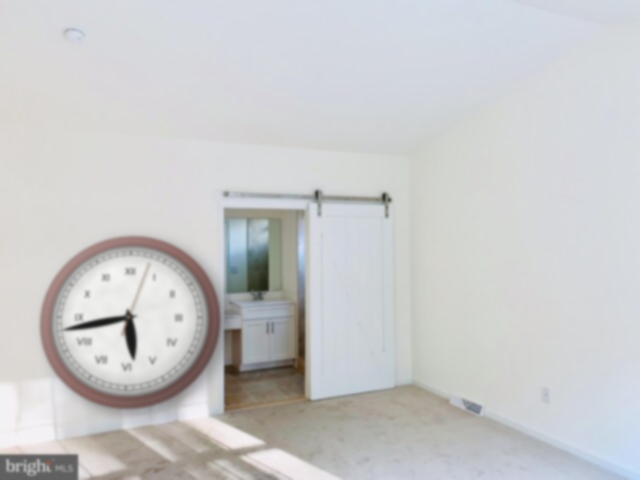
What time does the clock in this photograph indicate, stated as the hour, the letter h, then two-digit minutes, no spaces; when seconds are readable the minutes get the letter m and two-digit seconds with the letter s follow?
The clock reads 5h43m03s
